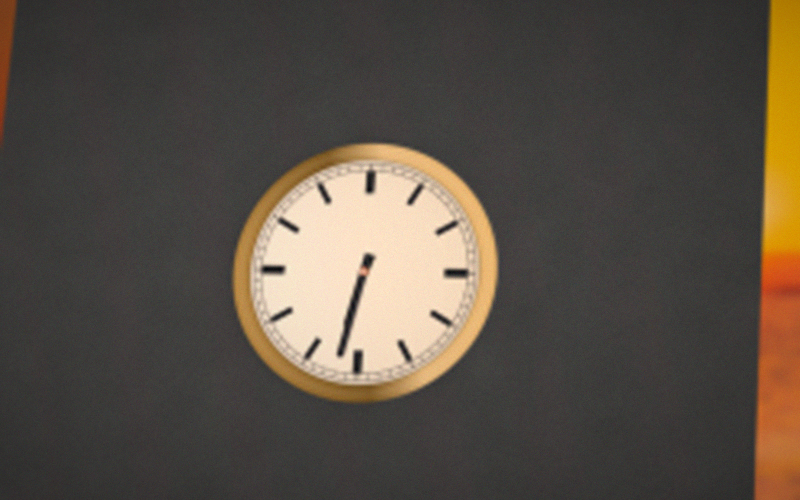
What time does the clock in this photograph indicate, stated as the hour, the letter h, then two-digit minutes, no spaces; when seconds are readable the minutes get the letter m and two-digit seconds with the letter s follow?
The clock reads 6h32
